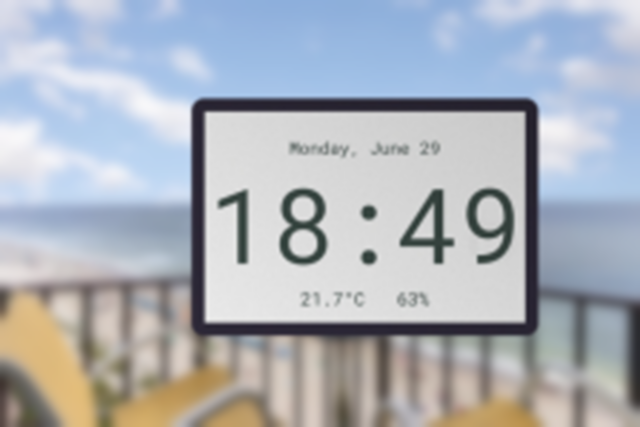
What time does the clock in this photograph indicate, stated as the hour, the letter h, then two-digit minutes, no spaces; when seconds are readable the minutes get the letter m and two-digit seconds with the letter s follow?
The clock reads 18h49
